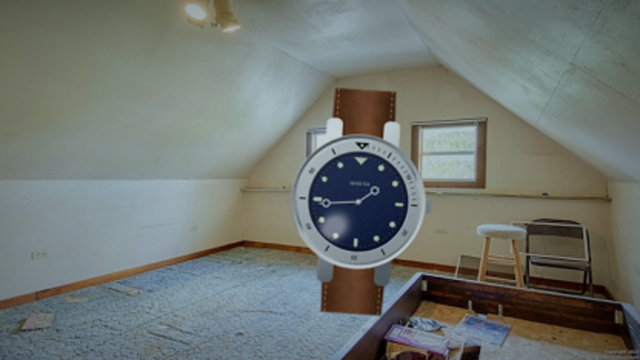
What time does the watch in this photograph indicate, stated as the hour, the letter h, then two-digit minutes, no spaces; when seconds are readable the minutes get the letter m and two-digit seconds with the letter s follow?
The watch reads 1h44
